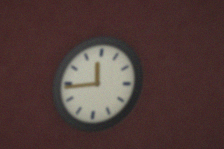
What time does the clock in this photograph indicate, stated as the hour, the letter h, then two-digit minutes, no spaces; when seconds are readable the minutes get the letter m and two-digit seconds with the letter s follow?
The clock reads 11h44
